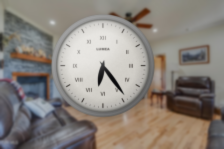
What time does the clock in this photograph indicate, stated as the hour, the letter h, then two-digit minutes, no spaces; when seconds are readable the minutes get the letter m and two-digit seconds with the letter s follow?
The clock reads 6h24
